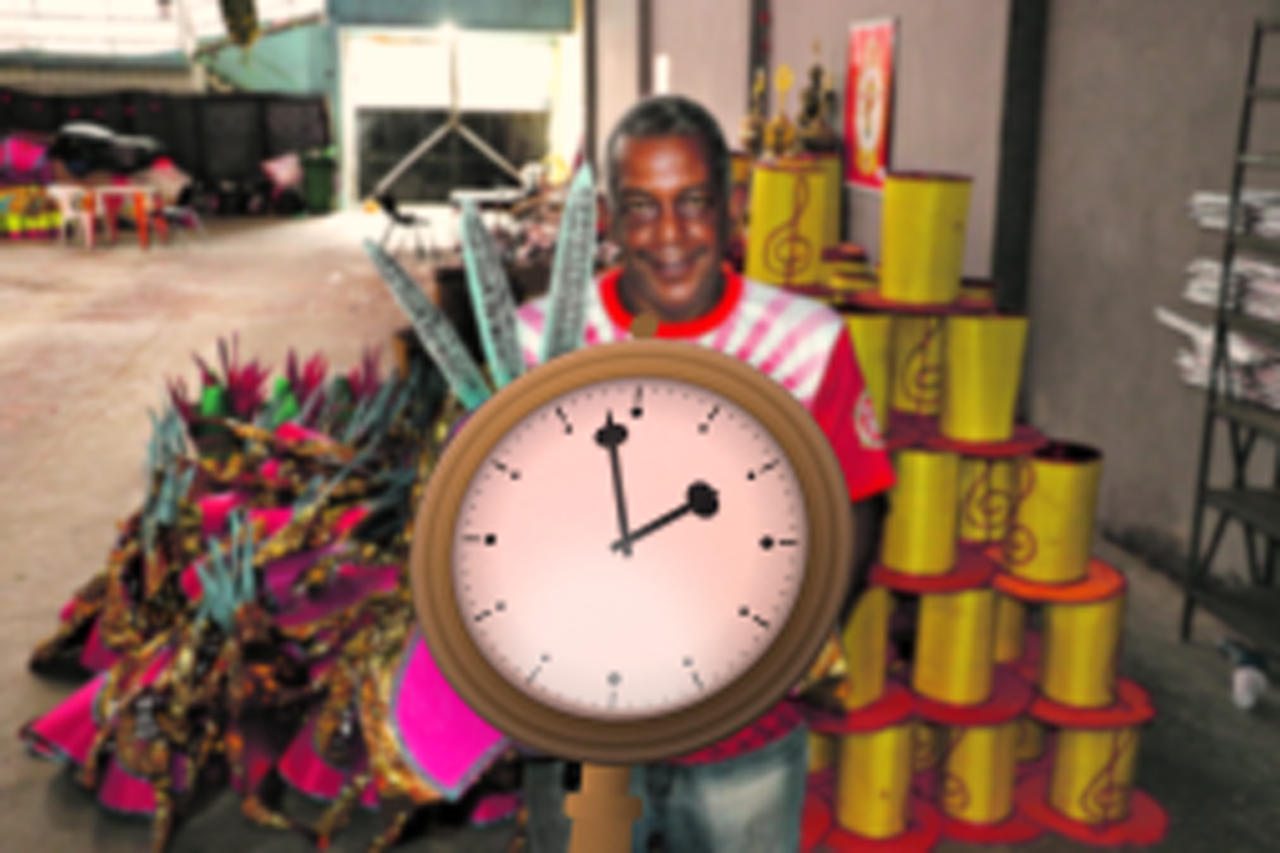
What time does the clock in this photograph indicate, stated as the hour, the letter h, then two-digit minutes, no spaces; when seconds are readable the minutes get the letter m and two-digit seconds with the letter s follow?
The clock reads 1h58
